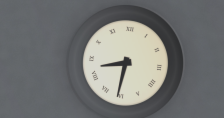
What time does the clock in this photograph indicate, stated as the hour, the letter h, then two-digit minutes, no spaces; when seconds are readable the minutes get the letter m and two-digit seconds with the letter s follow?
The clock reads 8h31
